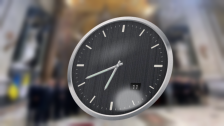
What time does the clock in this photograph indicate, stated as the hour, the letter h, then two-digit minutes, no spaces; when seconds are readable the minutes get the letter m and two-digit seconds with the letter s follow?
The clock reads 6h41
